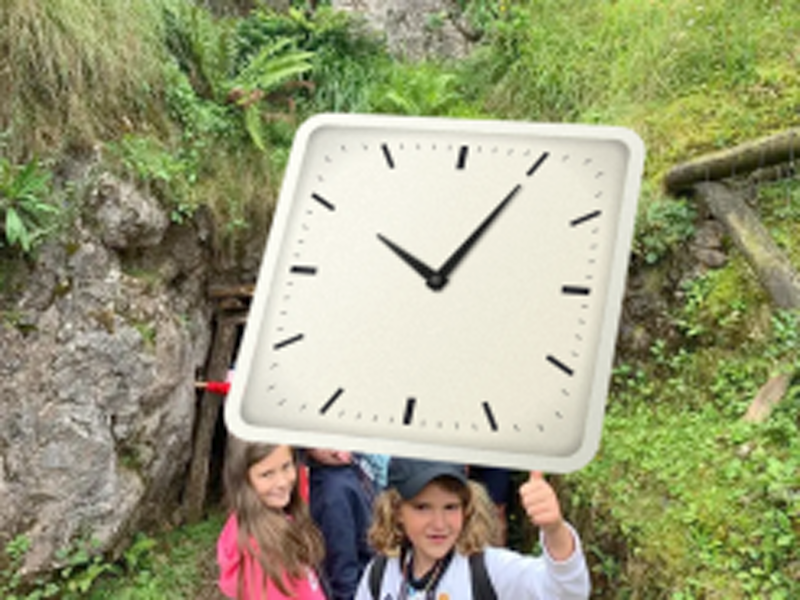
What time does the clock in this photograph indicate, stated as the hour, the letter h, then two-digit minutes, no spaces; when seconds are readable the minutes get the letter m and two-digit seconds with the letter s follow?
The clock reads 10h05
